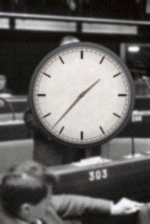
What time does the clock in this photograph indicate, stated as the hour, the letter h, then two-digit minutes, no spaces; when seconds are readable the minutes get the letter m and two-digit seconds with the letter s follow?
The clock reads 1h37
